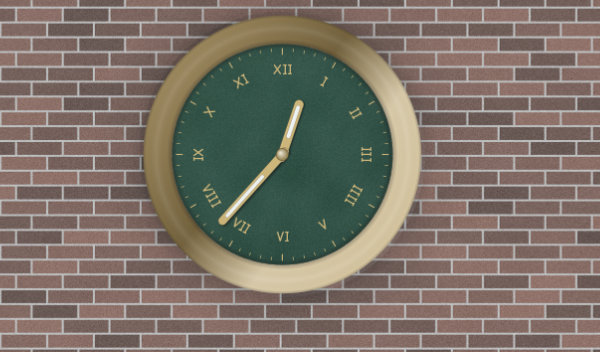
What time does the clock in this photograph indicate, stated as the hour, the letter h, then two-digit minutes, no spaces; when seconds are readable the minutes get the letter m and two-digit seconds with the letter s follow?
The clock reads 12h37
